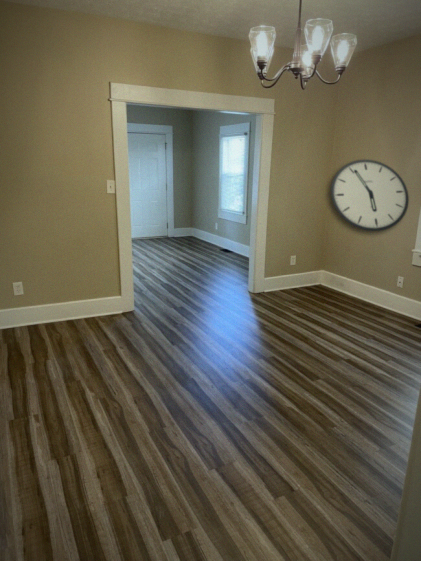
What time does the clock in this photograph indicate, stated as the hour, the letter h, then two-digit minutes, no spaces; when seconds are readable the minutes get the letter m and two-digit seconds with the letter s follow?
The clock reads 5h56
